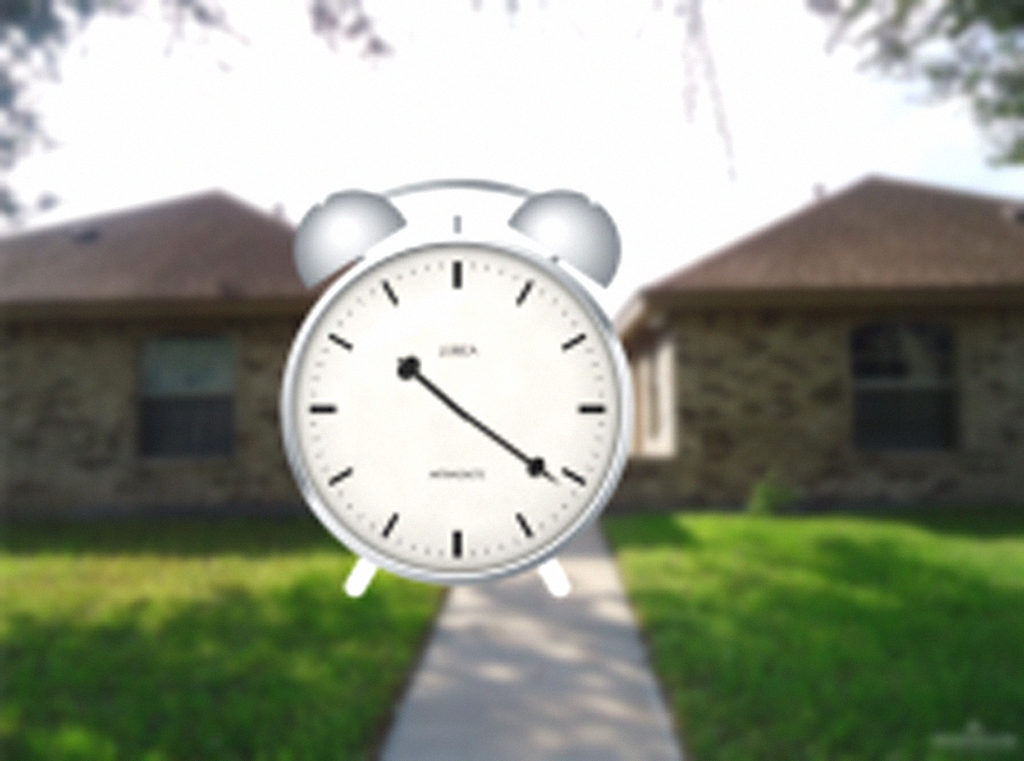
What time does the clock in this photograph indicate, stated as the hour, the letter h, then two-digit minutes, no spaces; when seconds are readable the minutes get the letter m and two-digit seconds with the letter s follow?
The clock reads 10h21
